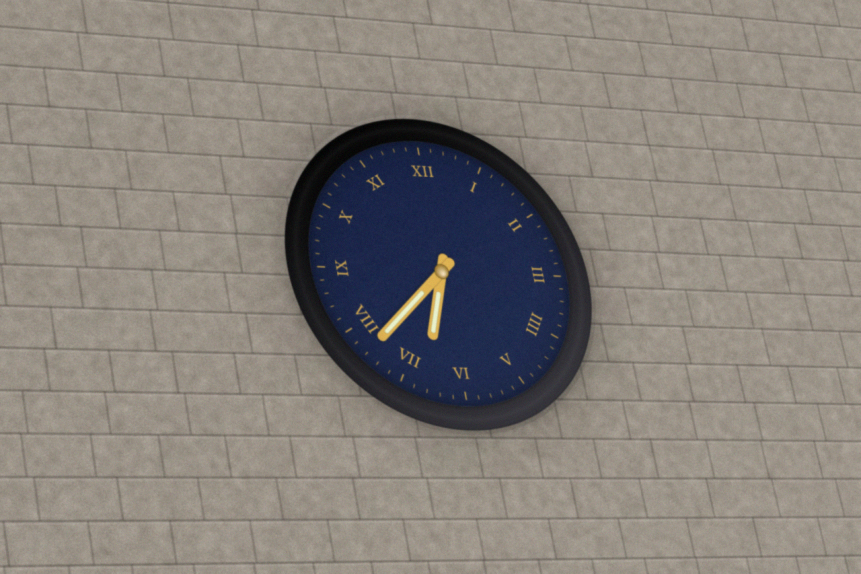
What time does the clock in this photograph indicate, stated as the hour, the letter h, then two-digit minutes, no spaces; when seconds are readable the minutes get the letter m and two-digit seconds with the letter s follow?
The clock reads 6h38
